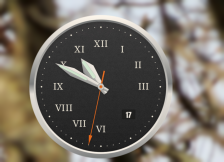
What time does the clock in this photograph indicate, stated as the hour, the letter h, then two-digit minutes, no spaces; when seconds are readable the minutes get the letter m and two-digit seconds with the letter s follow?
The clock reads 10h49m32s
